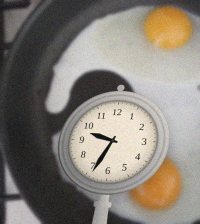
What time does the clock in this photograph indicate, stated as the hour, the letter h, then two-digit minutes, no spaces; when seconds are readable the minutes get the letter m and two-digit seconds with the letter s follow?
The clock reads 9h34
